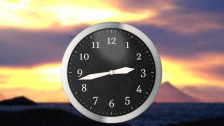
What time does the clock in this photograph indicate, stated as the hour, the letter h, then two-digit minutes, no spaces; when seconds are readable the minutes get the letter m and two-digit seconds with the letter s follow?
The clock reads 2h43
